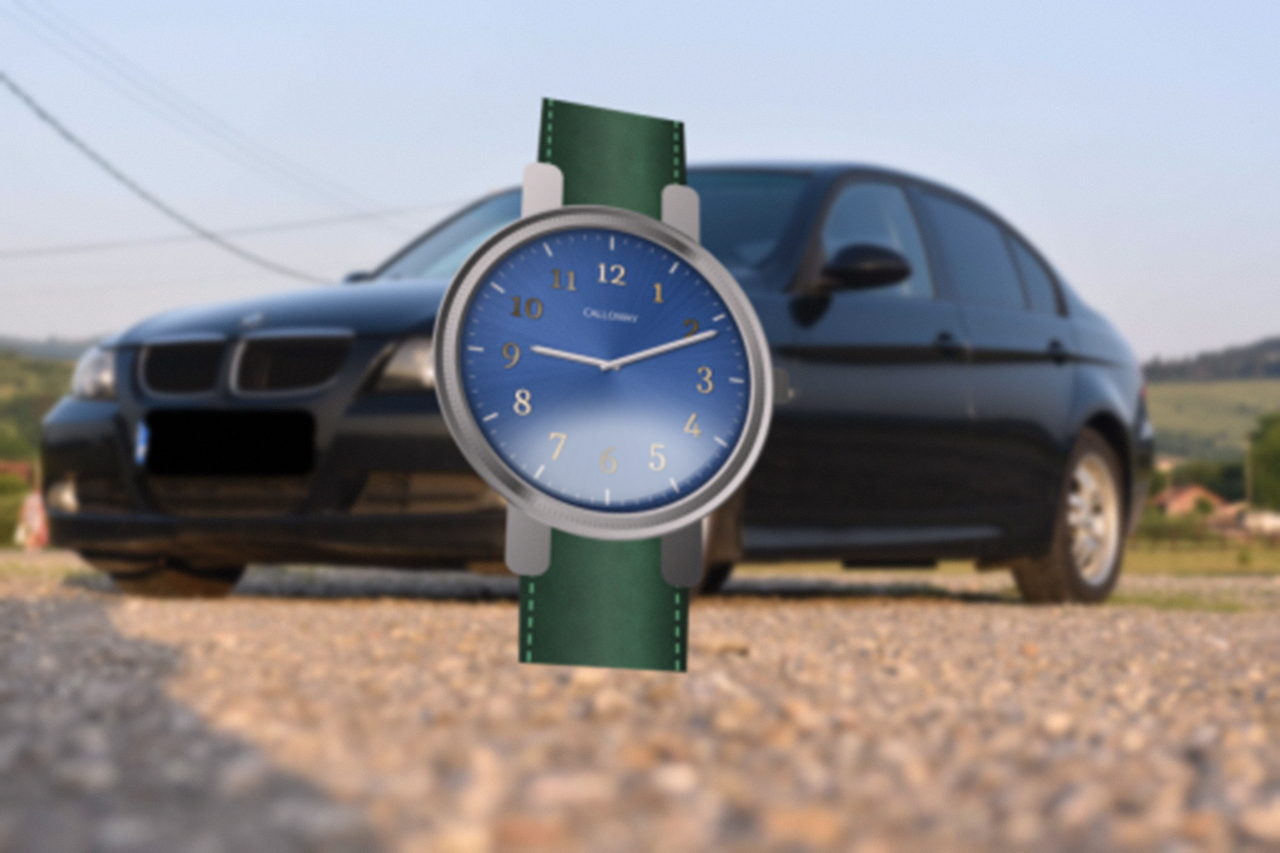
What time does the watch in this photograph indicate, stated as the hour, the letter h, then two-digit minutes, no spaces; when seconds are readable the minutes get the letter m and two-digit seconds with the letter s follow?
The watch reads 9h11
